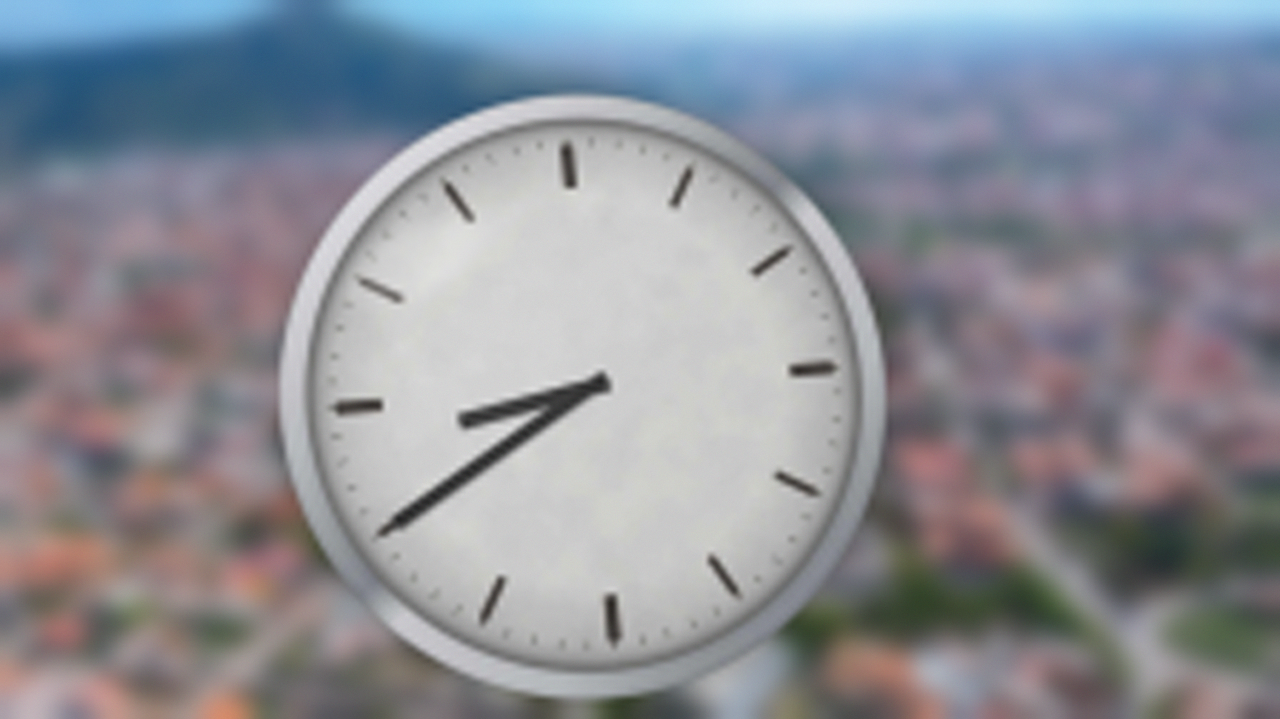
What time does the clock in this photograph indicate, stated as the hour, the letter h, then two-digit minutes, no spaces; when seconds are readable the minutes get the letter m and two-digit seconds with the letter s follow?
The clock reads 8h40
